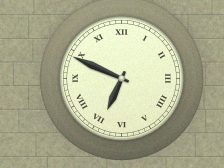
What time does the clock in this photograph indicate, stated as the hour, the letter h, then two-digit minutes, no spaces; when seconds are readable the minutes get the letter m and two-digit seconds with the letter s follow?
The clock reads 6h49
